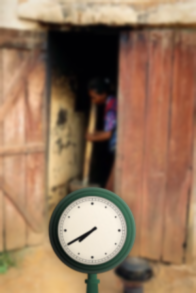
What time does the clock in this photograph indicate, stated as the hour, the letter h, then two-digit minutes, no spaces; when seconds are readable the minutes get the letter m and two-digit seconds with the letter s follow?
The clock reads 7h40
